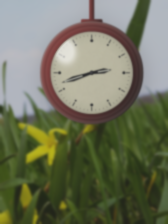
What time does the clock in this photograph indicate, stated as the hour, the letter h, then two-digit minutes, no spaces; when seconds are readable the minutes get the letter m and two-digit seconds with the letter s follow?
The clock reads 2h42
